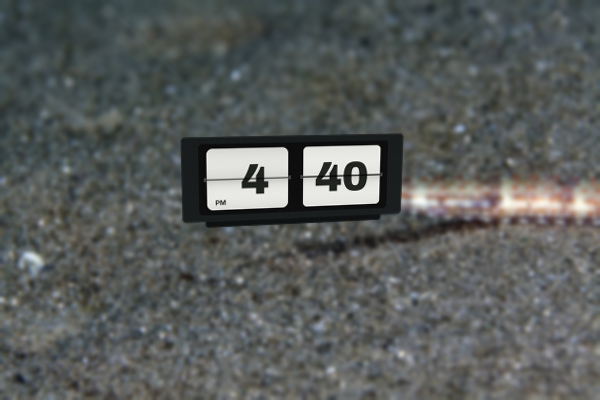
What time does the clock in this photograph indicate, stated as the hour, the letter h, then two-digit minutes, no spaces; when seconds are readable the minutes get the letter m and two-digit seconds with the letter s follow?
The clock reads 4h40
